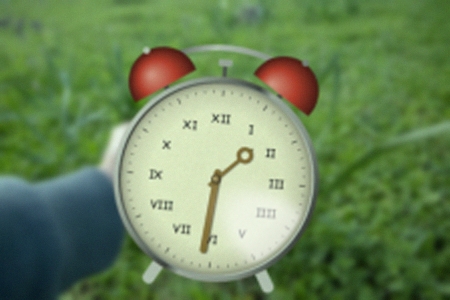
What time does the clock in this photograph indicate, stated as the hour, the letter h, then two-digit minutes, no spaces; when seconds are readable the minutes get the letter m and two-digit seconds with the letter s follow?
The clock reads 1h31
